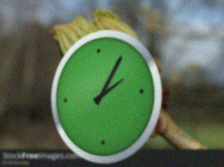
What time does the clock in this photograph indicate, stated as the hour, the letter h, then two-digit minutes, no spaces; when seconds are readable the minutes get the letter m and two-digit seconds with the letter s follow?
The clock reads 2h06
